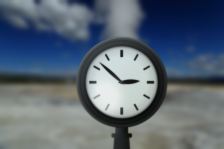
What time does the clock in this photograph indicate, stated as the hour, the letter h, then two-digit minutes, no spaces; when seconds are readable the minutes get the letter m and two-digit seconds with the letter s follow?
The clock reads 2h52
